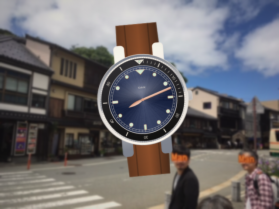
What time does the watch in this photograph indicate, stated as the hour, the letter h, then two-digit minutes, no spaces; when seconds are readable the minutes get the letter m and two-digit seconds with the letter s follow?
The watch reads 8h12
